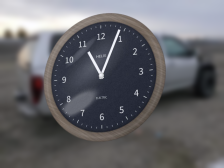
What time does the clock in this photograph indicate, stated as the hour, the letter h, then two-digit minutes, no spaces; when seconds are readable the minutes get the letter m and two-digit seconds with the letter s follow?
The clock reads 11h04
